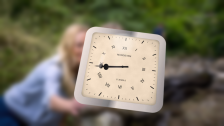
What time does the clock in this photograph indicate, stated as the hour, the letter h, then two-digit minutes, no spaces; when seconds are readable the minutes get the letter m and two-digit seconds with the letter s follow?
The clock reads 8h44
